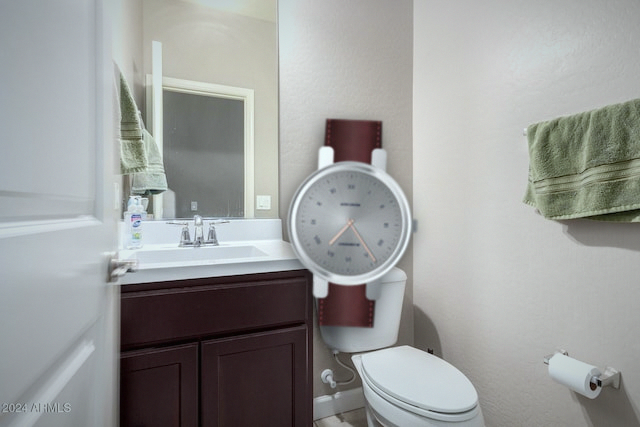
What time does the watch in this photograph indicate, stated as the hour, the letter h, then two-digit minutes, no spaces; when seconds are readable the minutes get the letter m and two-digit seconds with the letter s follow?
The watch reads 7h24
